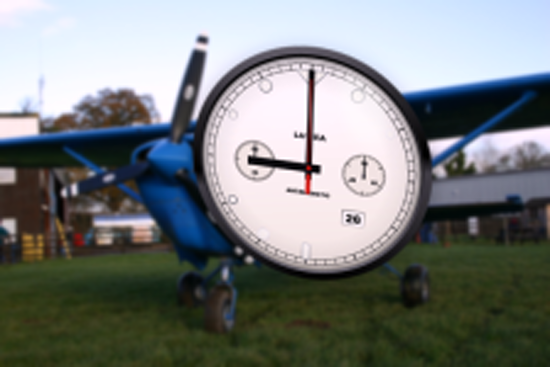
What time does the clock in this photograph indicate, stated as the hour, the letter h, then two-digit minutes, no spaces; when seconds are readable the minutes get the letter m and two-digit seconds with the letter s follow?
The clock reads 9h00
